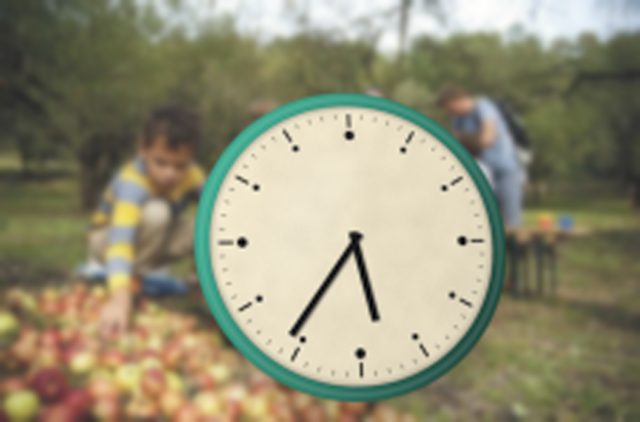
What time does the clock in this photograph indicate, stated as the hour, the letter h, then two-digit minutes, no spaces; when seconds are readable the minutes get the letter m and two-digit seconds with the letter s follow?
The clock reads 5h36
